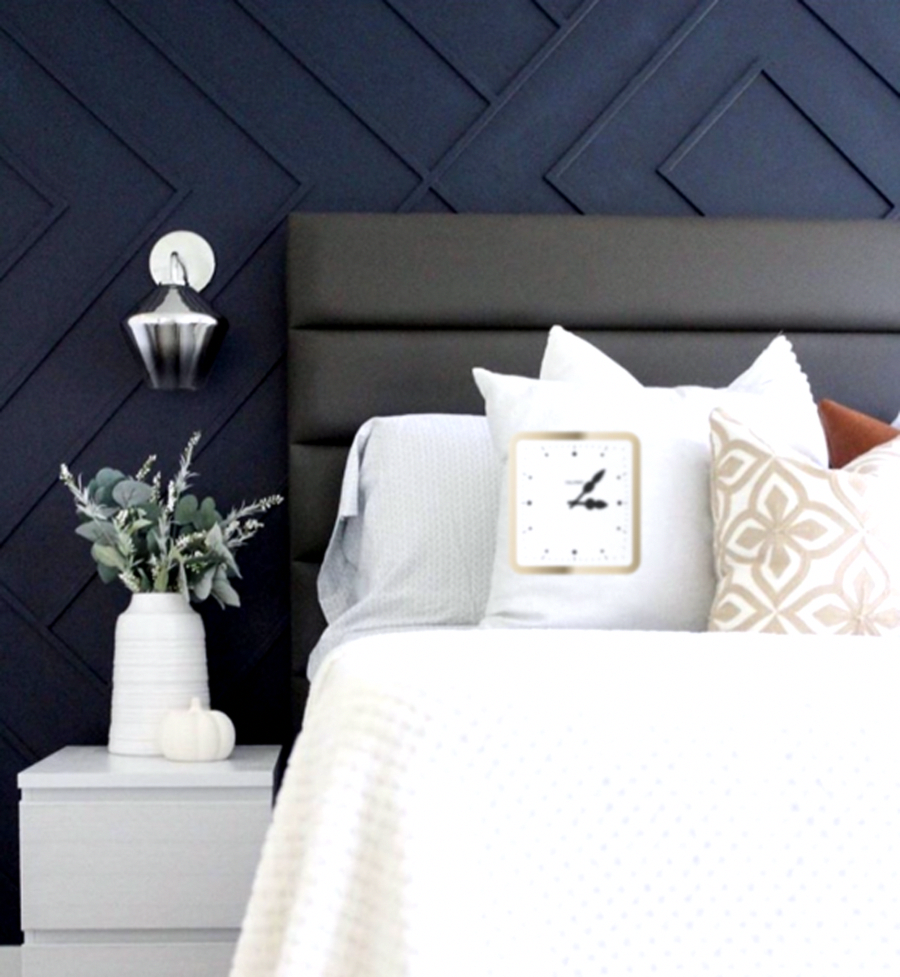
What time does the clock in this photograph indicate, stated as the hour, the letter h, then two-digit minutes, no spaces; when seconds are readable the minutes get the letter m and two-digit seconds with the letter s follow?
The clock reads 3h07
